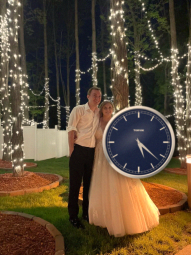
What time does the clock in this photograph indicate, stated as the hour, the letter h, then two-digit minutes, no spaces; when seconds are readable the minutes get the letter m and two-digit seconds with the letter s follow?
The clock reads 5h22
